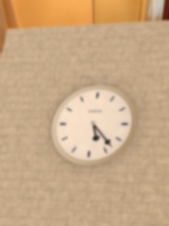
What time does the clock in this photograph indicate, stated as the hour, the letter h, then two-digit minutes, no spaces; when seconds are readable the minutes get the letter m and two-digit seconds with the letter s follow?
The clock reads 5h23
